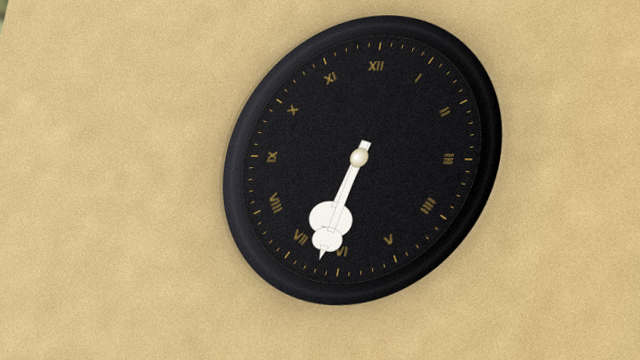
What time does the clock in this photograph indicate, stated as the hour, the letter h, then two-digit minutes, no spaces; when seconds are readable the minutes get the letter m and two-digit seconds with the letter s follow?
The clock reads 6h32
